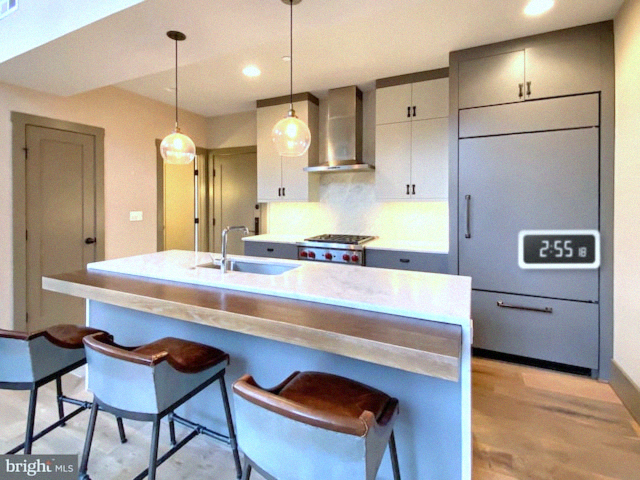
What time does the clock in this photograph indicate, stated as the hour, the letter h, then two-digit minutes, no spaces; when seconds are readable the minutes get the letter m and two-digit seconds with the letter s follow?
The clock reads 2h55
